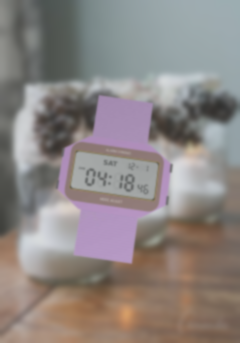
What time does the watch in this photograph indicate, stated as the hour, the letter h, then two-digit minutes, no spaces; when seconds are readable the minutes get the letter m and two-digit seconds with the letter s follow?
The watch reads 4h18
